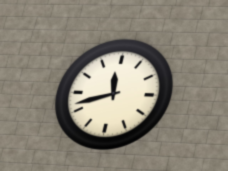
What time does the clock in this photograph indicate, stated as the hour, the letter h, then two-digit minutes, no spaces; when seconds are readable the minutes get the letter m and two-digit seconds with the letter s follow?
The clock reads 11h42
